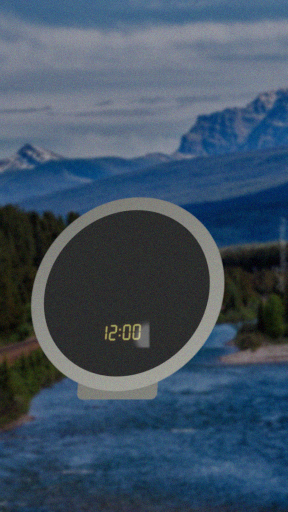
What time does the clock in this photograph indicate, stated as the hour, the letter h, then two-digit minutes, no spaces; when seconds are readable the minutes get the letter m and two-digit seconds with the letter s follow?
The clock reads 12h00
